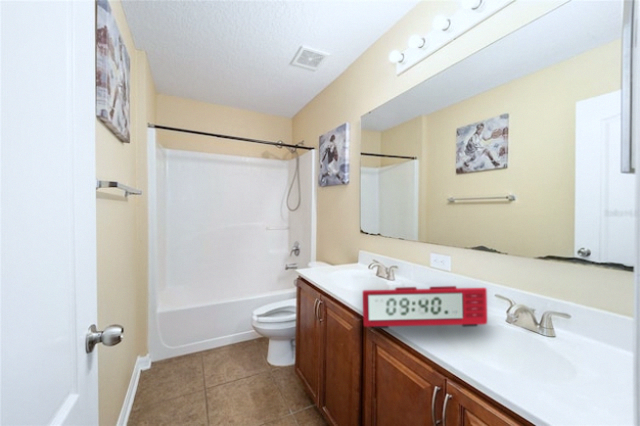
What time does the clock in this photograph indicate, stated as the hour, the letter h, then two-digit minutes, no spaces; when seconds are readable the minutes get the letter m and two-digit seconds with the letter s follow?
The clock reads 9h40
